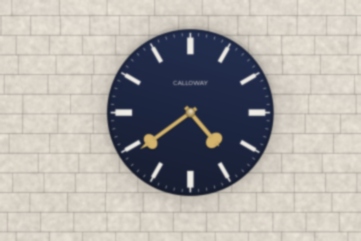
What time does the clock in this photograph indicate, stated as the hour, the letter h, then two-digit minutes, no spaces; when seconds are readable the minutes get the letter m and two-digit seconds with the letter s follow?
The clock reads 4h39
